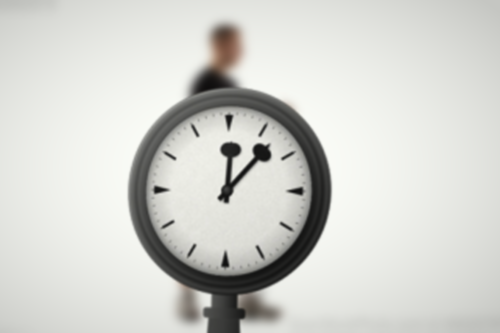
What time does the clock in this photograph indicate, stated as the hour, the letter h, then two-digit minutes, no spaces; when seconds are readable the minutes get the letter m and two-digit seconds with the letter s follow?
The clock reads 12h07
